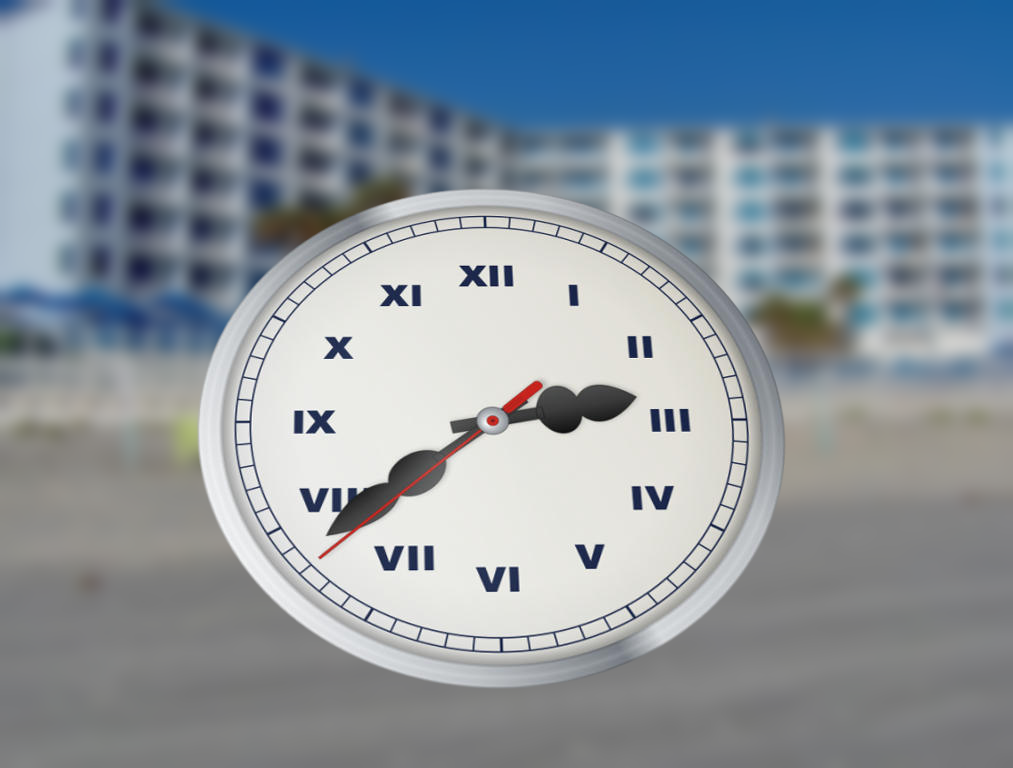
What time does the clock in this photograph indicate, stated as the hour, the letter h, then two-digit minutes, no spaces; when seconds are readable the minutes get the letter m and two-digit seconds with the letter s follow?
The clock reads 2h38m38s
